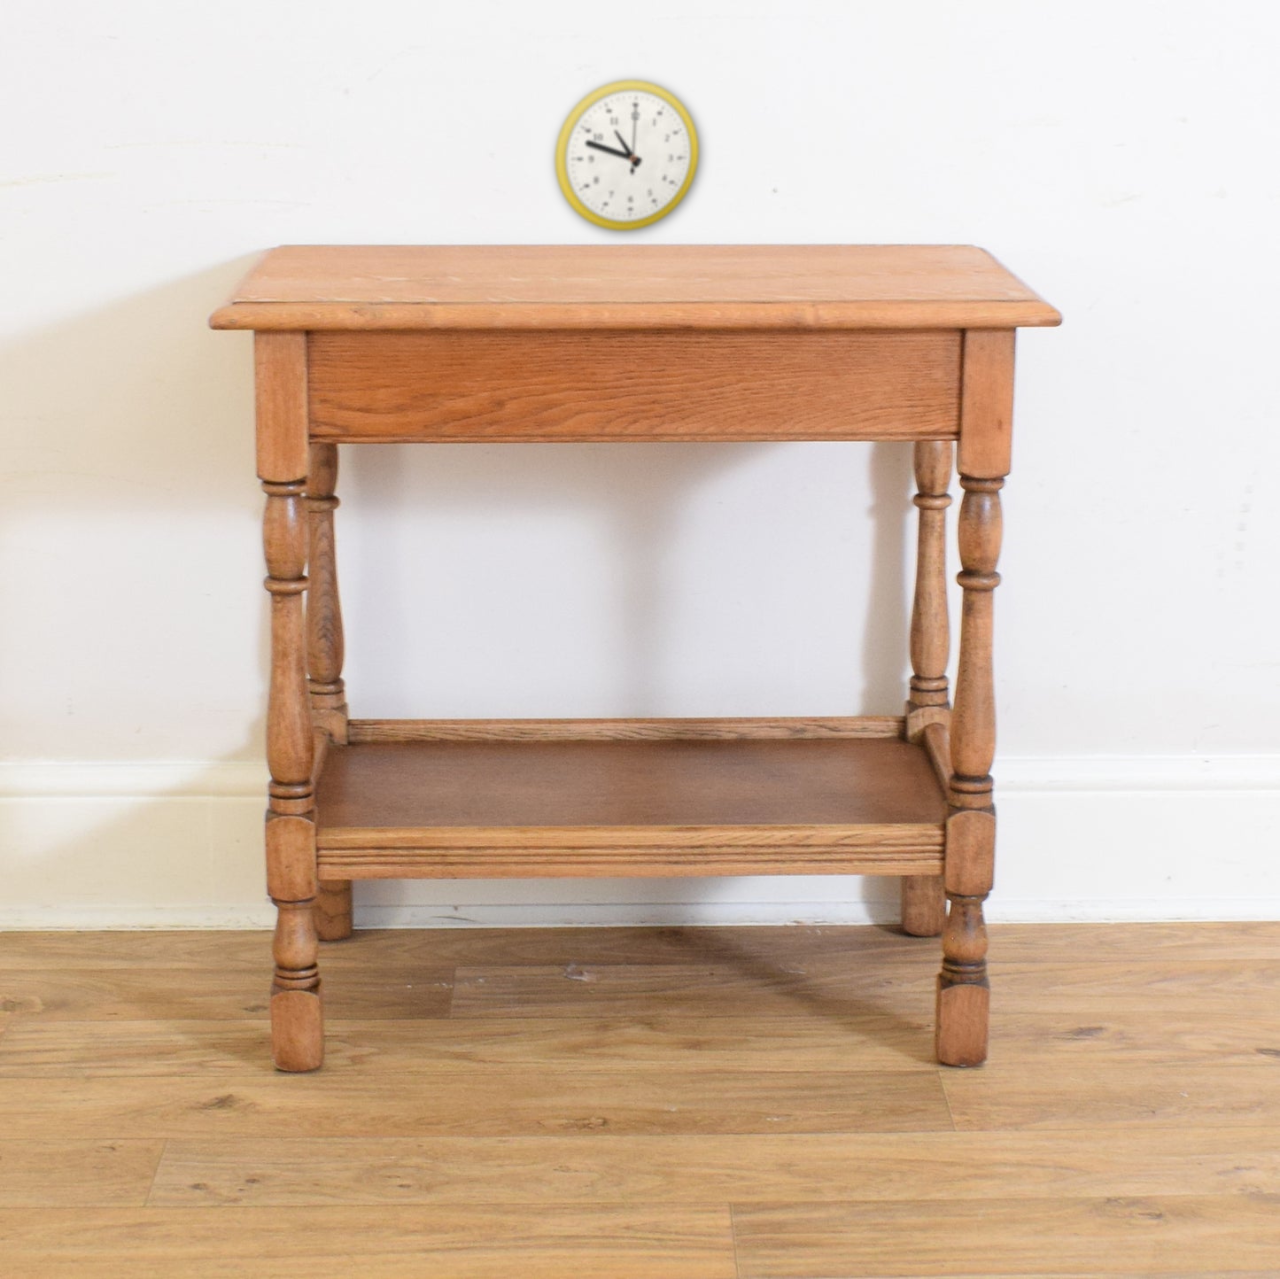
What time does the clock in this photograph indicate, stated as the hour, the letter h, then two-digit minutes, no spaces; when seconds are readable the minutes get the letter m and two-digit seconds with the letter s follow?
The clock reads 10h48m00s
